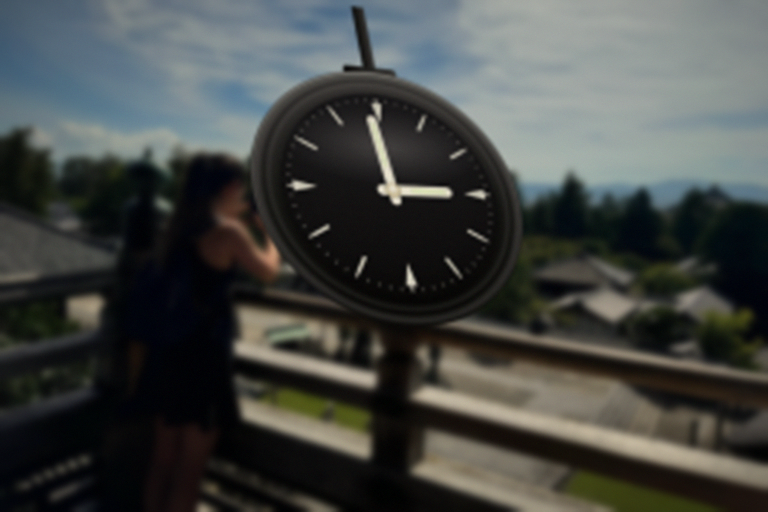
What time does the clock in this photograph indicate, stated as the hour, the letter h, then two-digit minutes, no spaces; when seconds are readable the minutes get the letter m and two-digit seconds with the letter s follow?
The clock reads 2h59
